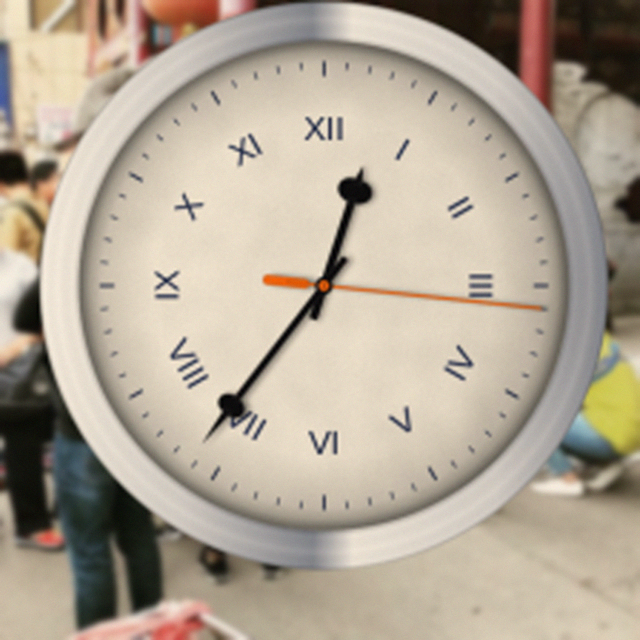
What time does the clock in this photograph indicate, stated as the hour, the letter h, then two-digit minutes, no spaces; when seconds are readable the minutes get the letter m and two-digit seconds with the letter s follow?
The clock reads 12h36m16s
